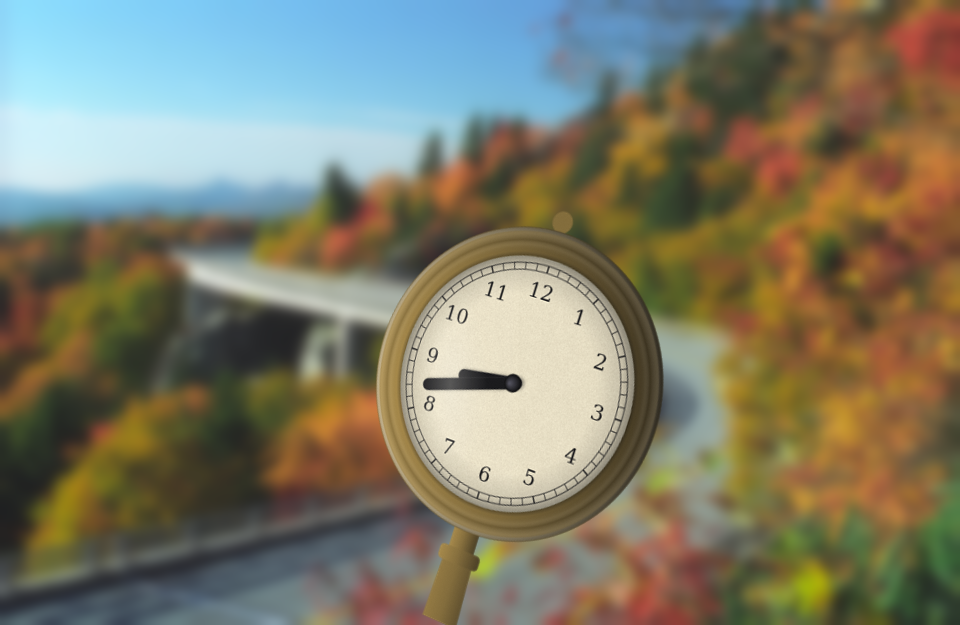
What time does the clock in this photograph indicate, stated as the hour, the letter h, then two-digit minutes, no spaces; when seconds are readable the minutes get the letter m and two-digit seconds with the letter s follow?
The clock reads 8h42
